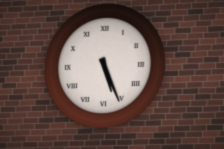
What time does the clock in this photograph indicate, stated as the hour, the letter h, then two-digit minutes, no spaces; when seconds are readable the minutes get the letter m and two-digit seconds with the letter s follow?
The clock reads 5h26
